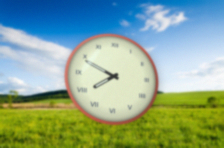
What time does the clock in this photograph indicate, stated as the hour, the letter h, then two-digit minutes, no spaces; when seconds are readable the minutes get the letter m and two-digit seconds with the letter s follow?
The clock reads 7h49
